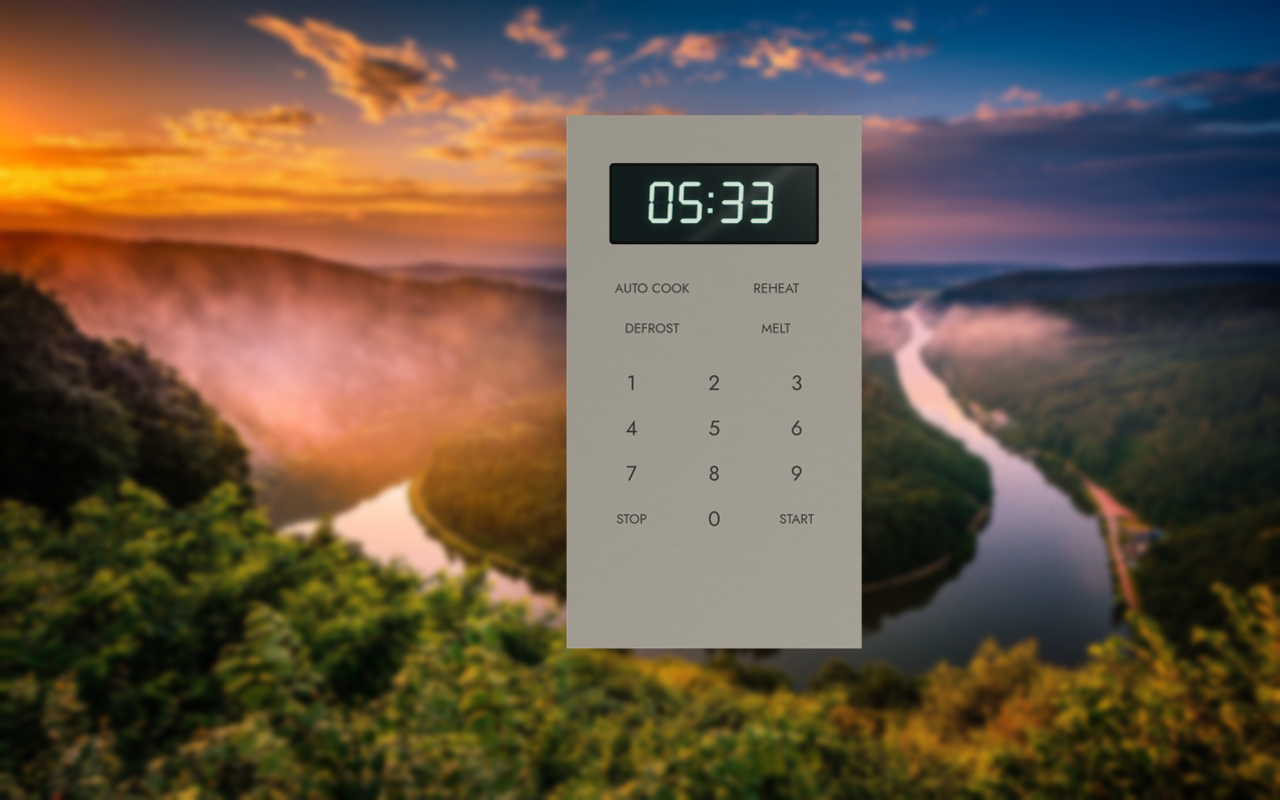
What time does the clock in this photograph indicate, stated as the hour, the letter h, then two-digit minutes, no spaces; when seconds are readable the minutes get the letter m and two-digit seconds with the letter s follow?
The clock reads 5h33
